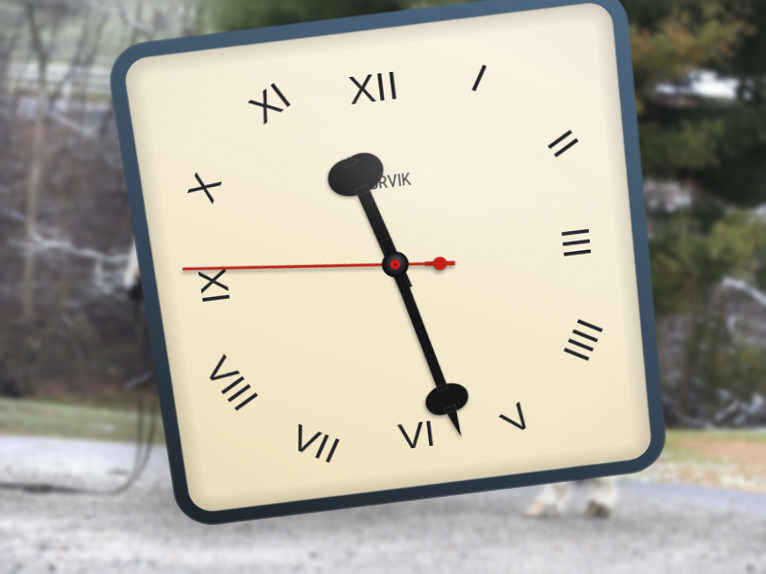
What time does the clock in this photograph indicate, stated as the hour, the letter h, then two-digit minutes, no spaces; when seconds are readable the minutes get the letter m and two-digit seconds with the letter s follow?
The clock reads 11h27m46s
